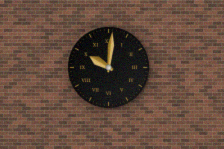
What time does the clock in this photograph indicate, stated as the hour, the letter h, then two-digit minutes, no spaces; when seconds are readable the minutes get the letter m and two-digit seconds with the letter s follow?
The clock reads 10h01
